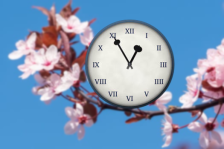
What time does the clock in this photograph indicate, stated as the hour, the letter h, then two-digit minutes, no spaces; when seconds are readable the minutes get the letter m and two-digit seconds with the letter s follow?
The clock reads 12h55
